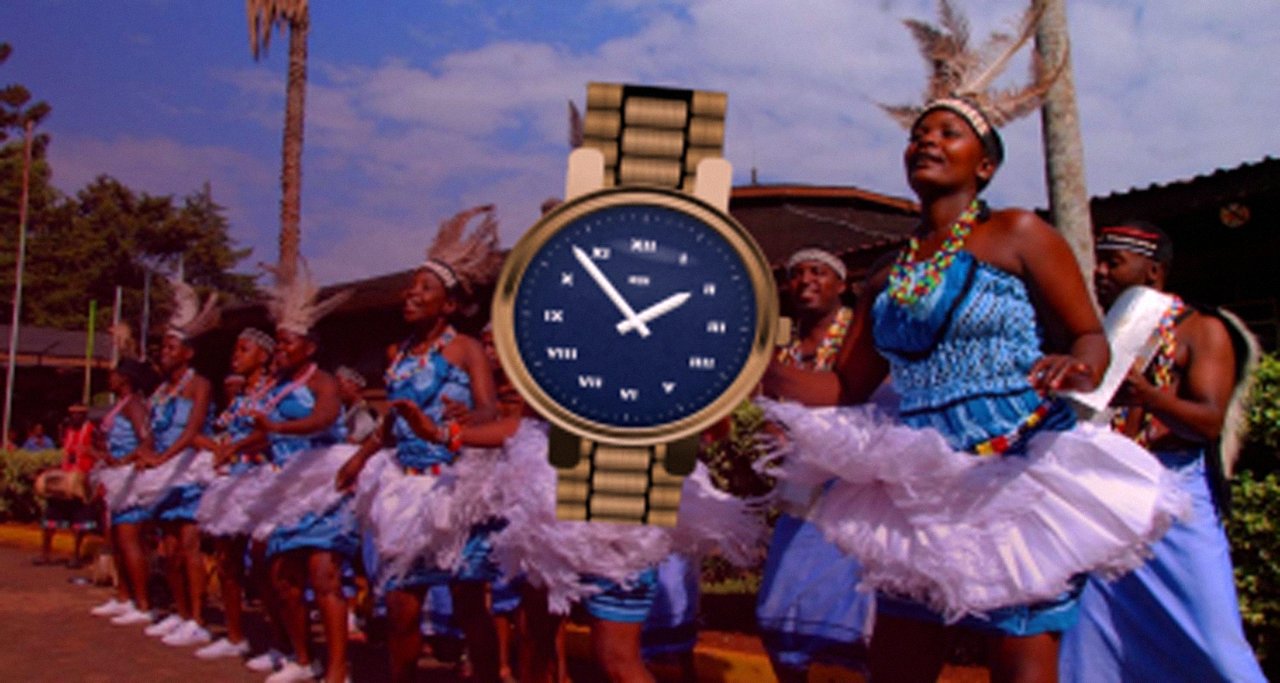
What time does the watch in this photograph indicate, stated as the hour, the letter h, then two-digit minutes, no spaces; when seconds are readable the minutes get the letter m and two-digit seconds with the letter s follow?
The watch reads 1h53
